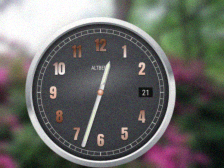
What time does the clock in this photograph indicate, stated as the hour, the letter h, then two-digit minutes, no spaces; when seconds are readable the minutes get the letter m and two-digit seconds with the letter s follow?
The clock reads 12h33
